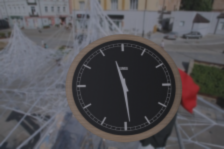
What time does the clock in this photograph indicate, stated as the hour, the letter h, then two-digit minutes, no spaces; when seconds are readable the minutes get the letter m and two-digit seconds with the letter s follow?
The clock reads 11h29
